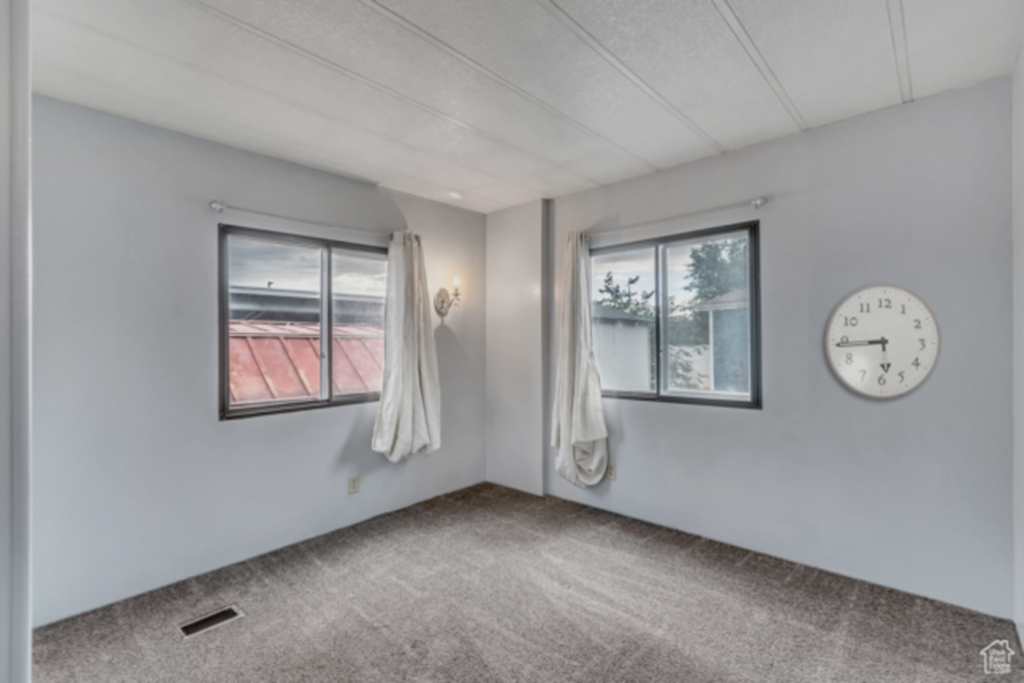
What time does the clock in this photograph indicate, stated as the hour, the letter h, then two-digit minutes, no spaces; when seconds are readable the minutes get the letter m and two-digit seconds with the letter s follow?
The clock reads 5h44
